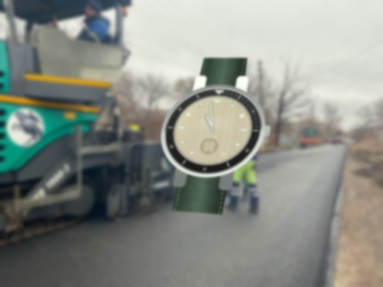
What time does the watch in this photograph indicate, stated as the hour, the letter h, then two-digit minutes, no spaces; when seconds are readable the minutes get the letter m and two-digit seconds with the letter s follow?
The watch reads 10h58
